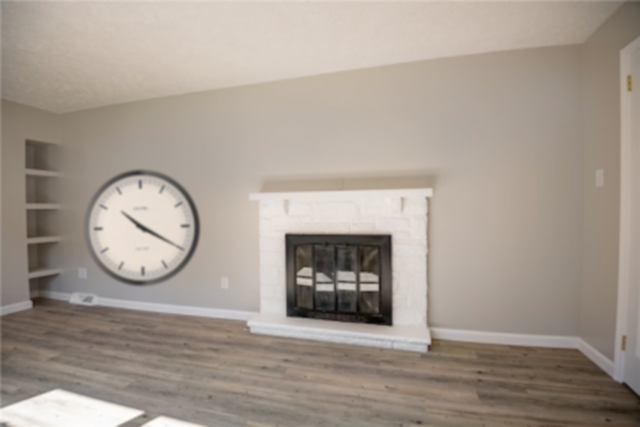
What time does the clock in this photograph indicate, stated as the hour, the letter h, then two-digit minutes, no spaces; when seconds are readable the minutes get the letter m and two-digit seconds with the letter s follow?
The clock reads 10h20
